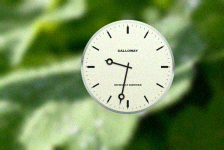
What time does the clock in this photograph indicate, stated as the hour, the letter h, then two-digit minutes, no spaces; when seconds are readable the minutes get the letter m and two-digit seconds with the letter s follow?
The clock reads 9h32
